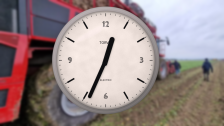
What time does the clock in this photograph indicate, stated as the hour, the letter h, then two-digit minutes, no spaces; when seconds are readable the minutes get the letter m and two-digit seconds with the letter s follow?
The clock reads 12h34
